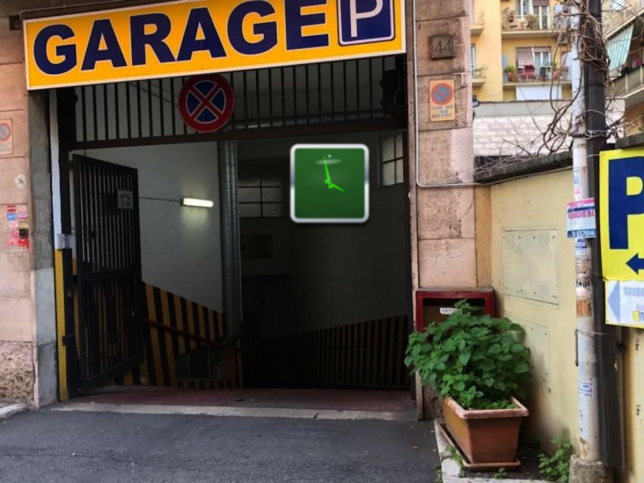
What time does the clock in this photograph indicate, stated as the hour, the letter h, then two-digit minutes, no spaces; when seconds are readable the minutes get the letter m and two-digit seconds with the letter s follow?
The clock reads 3h58
